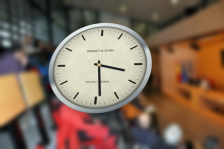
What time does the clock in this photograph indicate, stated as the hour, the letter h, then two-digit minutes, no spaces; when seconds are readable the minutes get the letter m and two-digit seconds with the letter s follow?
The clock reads 3h29
